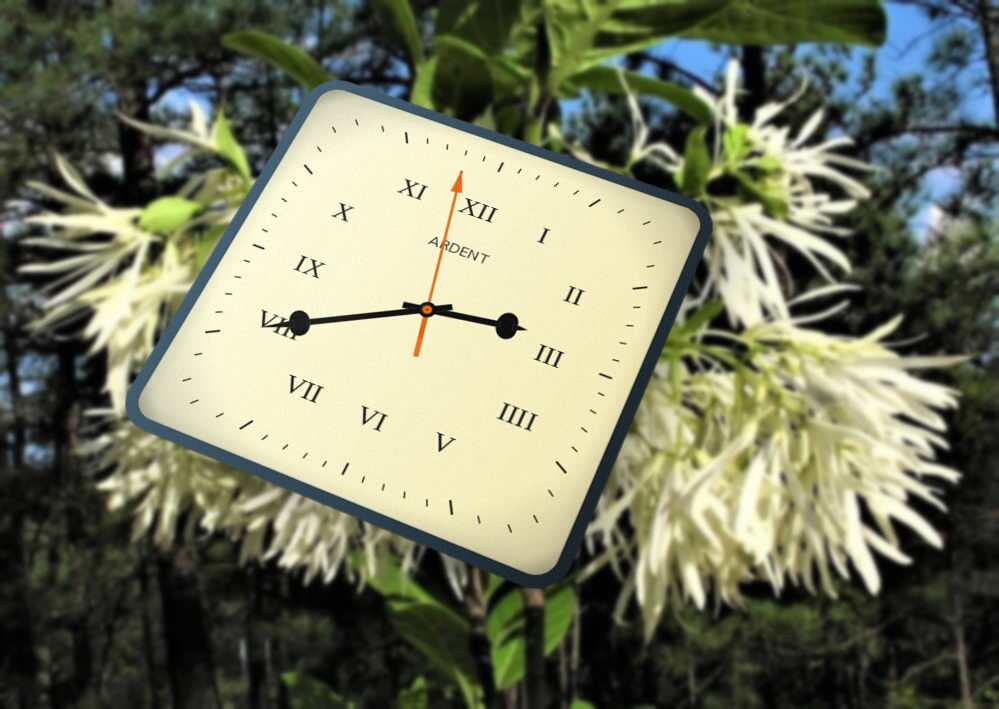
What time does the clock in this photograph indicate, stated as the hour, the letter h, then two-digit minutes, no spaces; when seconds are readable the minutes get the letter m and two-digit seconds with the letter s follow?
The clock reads 2h39m58s
